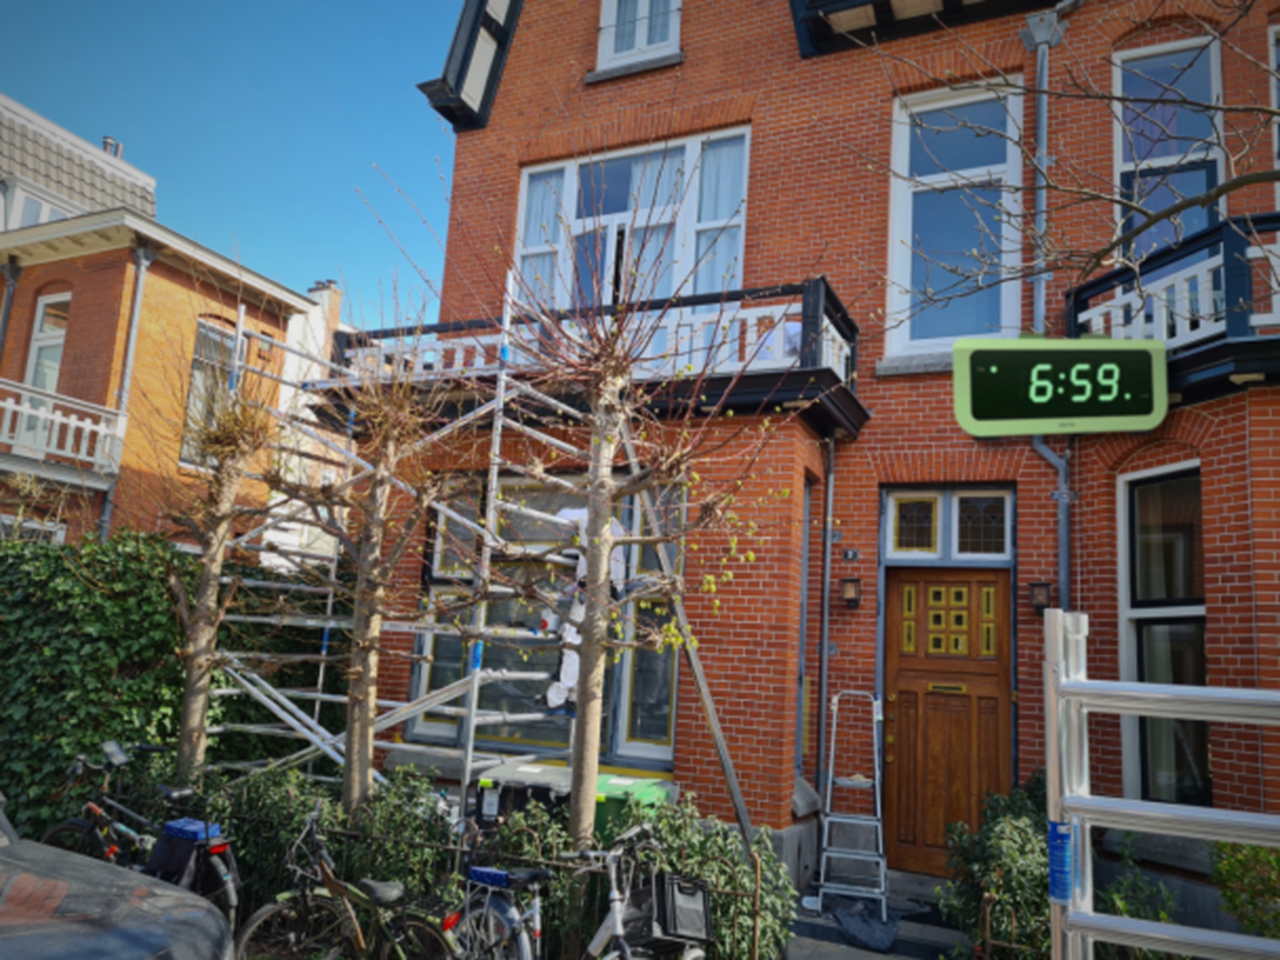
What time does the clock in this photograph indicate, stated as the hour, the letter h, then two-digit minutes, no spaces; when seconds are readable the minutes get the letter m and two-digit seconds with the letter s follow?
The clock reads 6h59
